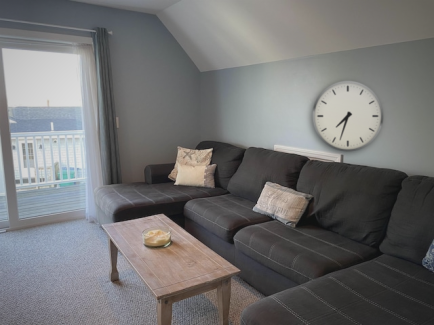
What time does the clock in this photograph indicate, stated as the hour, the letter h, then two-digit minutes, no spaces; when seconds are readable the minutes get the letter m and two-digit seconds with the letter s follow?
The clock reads 7h33
